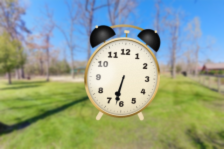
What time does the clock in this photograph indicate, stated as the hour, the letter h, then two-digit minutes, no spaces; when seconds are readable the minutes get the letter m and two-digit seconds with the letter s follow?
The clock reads 6h32
